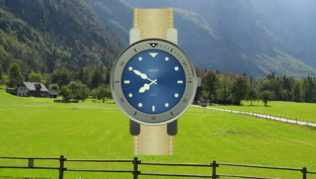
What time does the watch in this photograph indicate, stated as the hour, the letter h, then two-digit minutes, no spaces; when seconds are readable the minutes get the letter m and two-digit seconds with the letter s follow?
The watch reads 7h50
